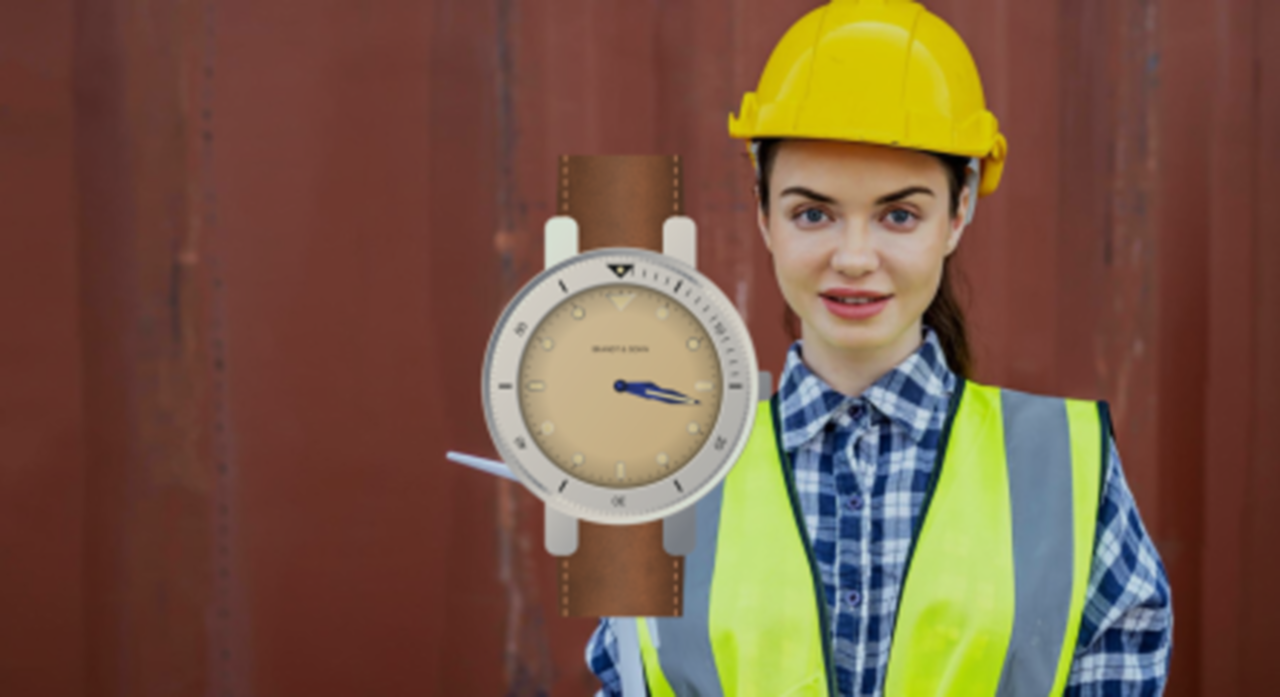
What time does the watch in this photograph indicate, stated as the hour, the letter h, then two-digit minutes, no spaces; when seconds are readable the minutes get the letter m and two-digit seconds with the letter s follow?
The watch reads 3h17
